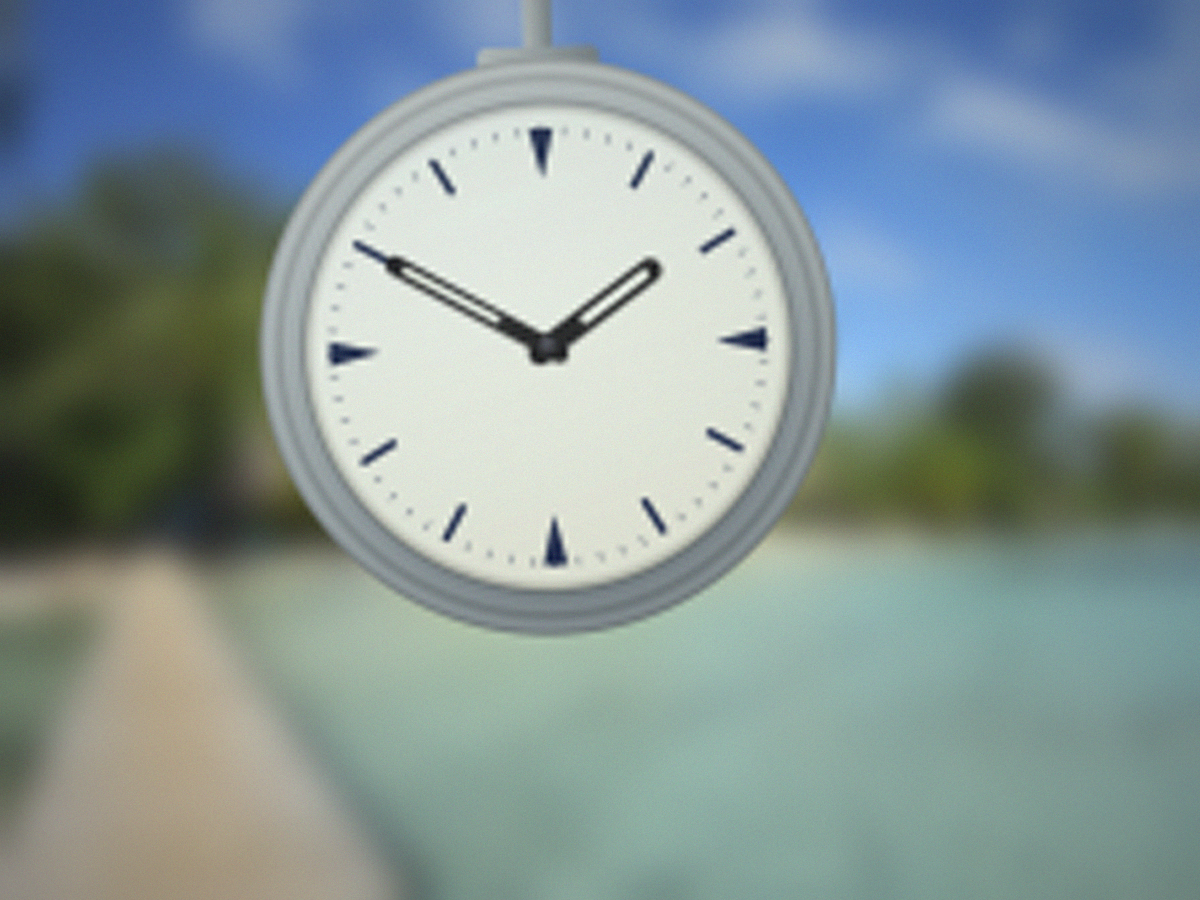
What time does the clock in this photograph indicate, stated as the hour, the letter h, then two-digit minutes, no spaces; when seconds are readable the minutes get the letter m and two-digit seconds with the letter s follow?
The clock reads 1h50
